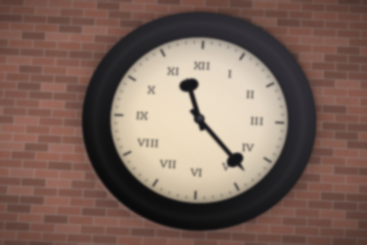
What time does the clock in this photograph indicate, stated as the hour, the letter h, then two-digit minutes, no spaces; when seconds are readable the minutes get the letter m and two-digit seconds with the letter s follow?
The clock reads 11h23
